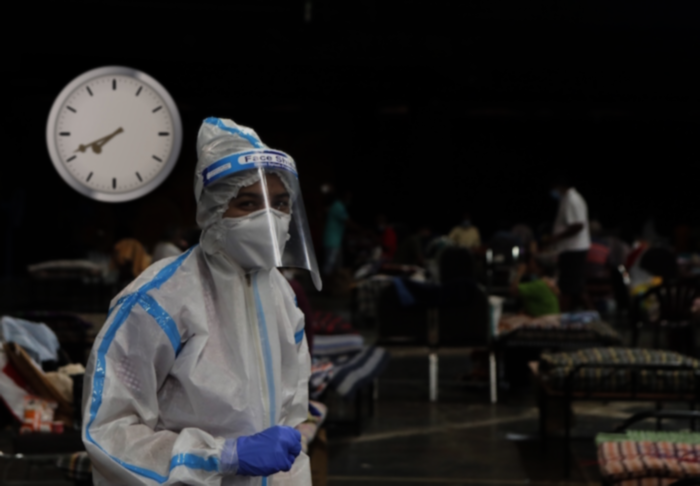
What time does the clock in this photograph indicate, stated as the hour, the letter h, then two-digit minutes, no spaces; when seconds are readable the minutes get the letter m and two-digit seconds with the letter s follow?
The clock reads 7h41
